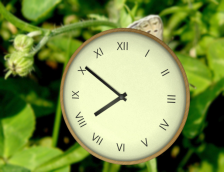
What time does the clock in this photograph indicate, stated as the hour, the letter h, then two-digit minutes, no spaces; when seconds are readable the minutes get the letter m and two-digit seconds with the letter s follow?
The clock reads 7h51
